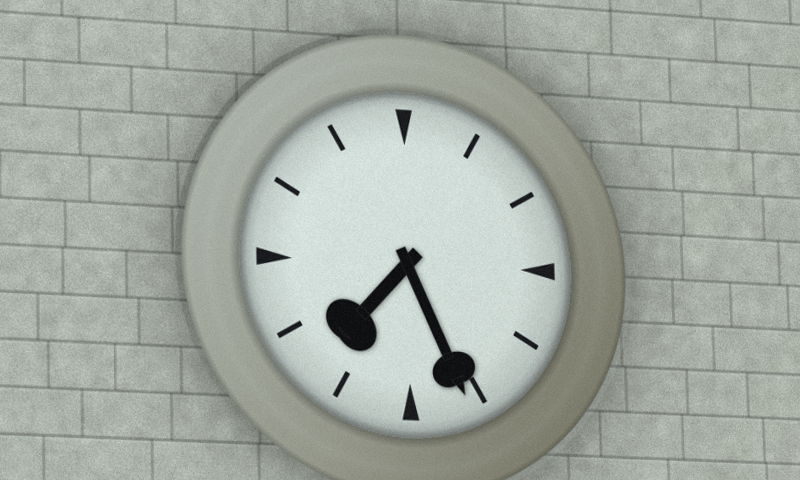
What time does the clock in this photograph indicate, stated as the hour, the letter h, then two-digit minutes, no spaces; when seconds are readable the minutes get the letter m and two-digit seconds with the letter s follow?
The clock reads 7h26
